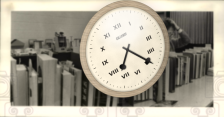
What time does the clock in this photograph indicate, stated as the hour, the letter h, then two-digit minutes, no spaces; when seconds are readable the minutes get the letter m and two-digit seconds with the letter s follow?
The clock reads 7h24
